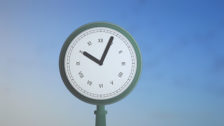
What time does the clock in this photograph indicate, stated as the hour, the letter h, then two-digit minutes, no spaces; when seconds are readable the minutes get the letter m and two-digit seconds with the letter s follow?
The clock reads 10h04
